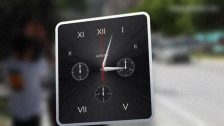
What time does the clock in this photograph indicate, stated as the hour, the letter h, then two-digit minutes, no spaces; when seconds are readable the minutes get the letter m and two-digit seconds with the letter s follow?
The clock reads 3h03
